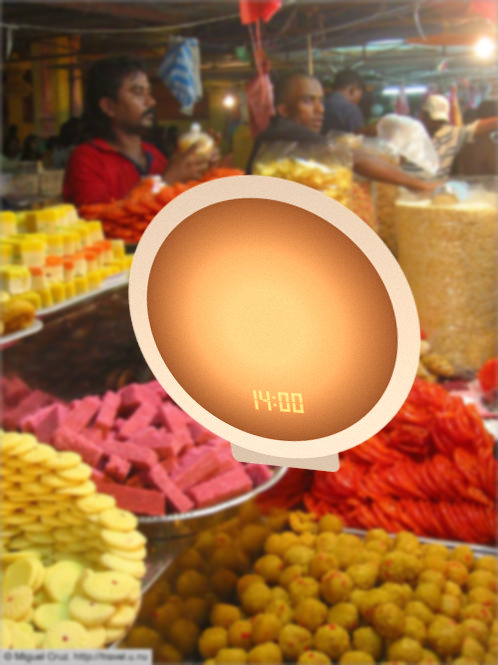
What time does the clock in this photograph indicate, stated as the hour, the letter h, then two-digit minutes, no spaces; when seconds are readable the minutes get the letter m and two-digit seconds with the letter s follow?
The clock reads 14h00
